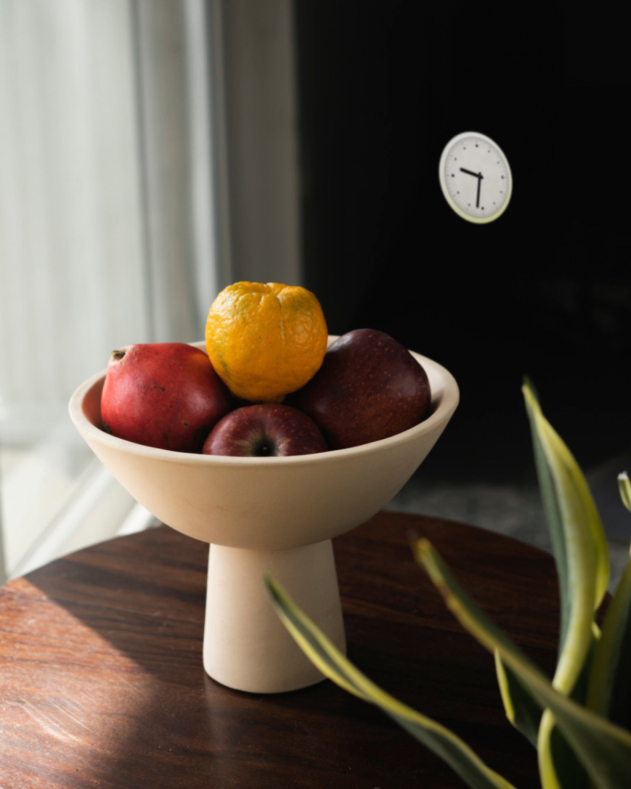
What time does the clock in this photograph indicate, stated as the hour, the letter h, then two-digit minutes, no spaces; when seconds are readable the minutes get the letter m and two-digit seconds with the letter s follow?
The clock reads 9h32
